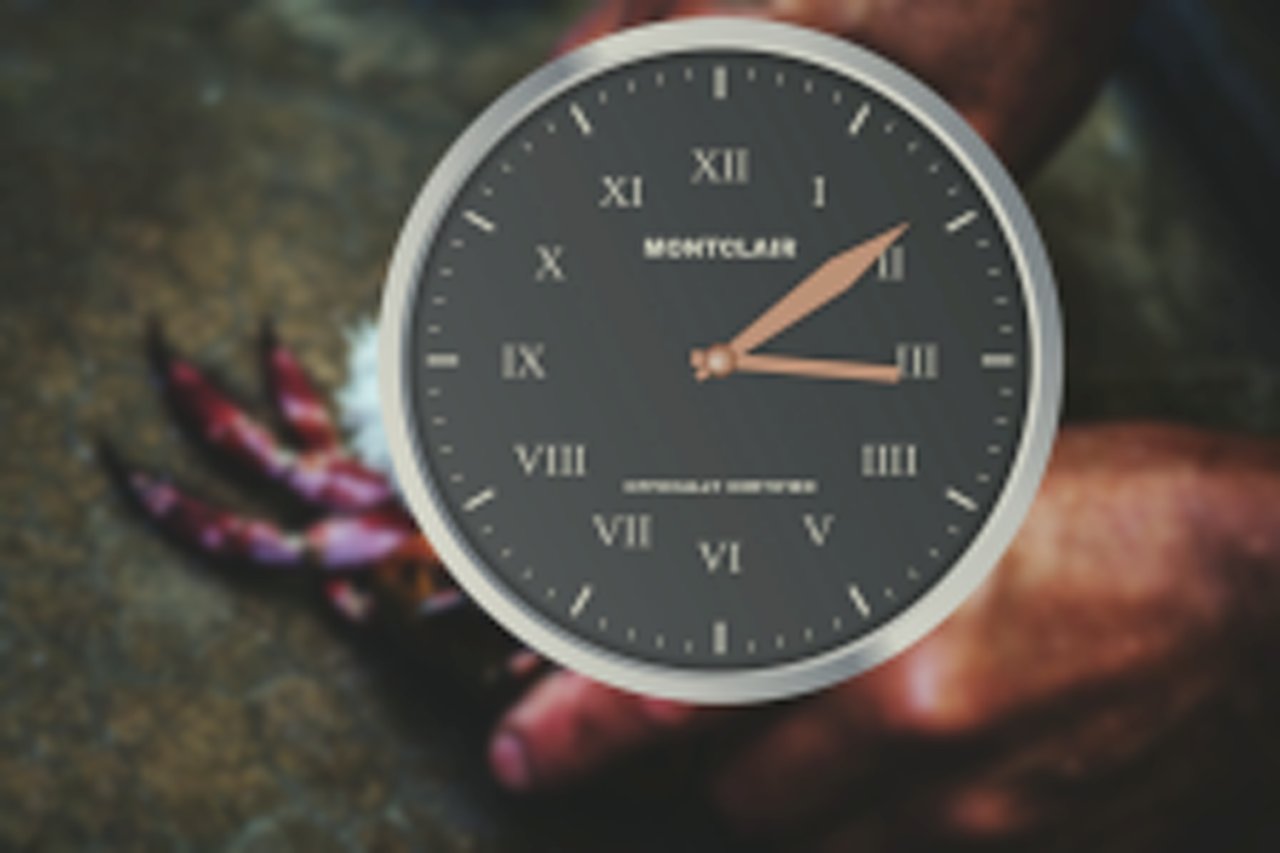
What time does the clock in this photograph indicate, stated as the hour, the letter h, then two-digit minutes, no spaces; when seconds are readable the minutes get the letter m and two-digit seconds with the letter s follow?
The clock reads 3h09
